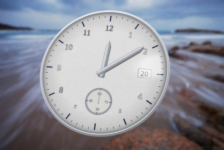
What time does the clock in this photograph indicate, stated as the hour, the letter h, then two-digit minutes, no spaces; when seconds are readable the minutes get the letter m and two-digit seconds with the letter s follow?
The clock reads 12h09
